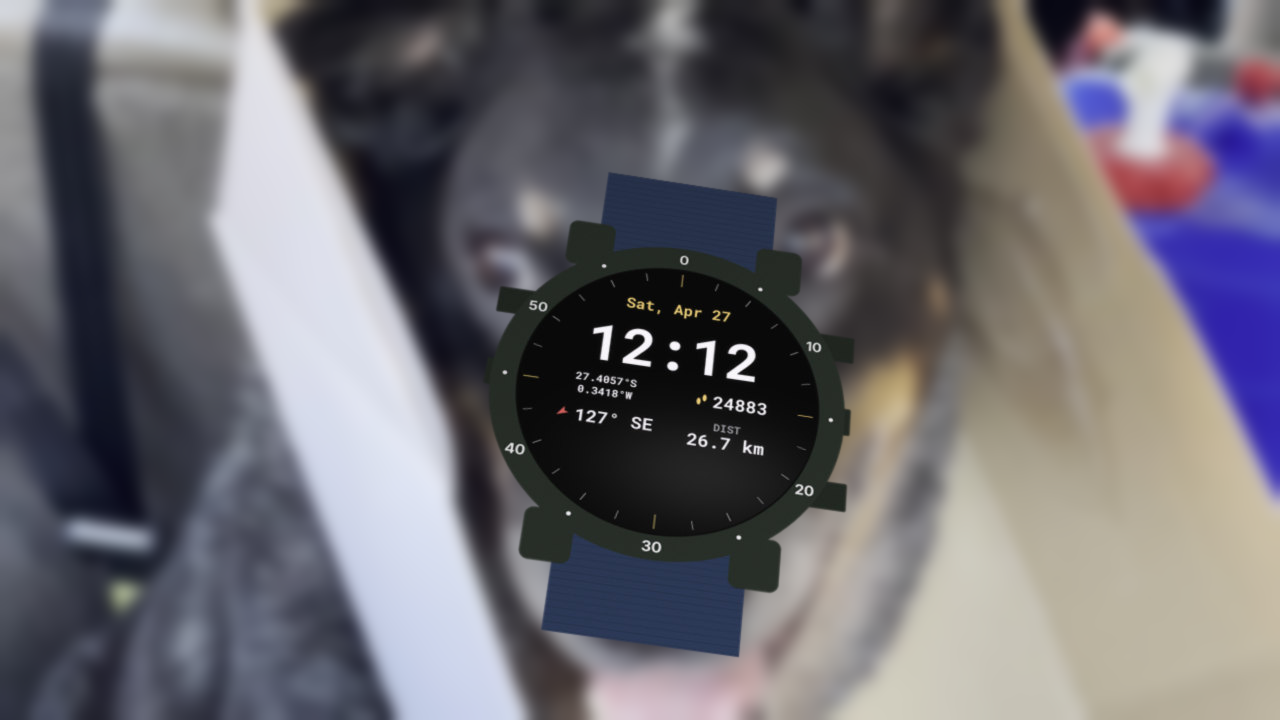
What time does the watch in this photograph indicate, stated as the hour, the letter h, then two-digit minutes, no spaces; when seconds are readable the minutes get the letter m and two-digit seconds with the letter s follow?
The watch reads 12h12
